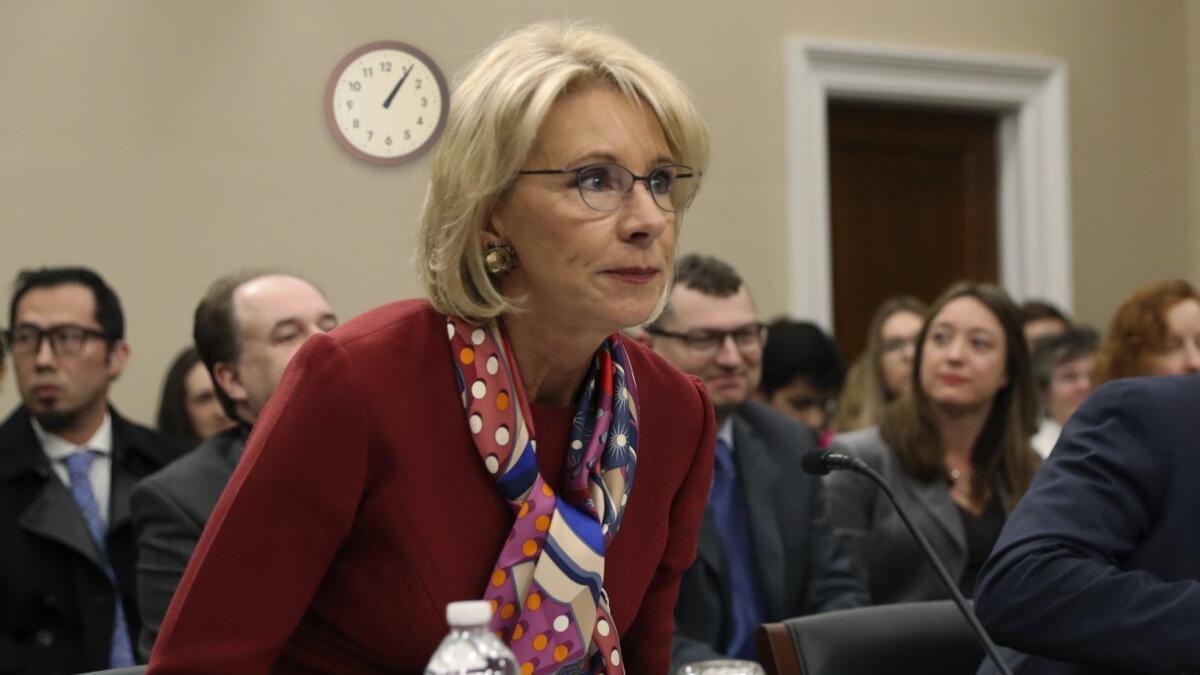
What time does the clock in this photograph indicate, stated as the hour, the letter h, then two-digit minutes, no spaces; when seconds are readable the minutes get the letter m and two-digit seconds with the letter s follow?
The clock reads 1h06
